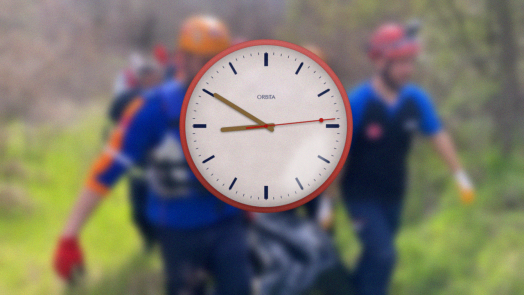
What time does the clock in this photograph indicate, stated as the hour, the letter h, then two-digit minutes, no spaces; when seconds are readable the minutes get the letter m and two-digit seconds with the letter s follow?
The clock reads 8h50m14s
